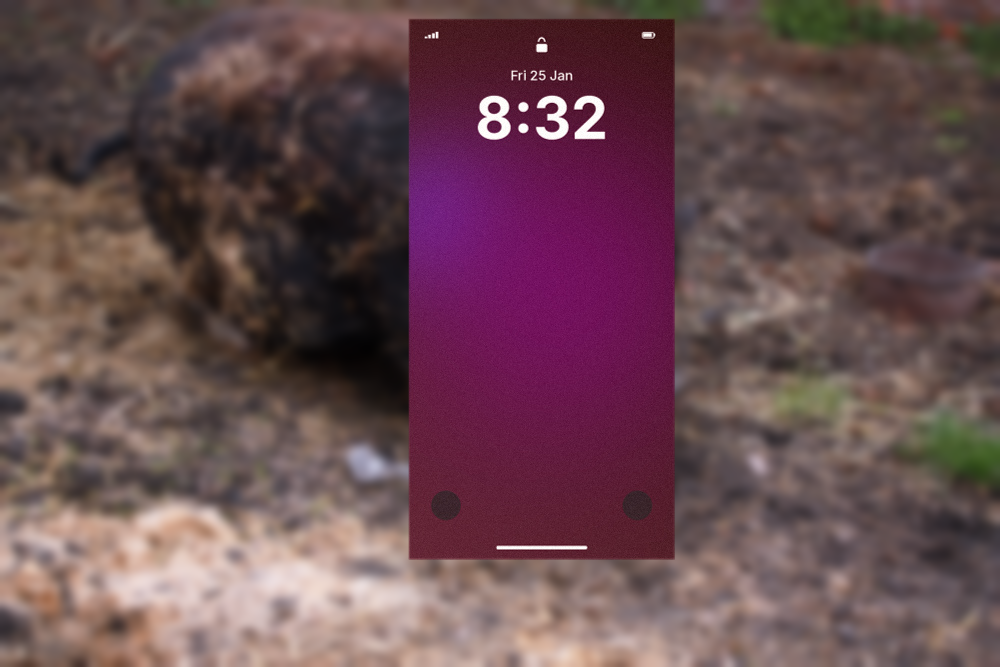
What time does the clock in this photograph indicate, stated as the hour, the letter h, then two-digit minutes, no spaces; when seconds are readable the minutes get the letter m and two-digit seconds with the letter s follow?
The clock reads 8h32
